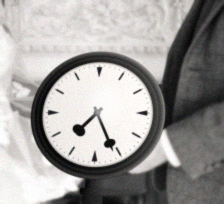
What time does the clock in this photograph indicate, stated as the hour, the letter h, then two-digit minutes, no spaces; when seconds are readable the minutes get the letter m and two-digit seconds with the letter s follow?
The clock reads 7h26
